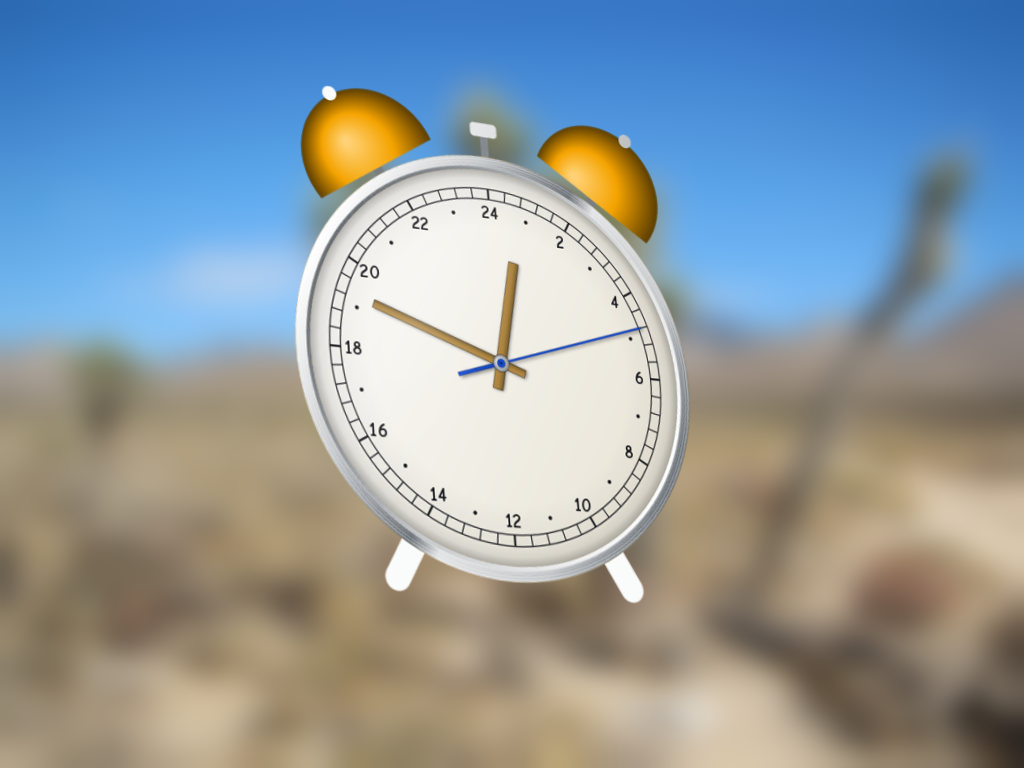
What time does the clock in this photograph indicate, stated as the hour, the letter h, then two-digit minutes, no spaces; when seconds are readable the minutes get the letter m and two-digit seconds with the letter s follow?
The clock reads 0h48m12s
